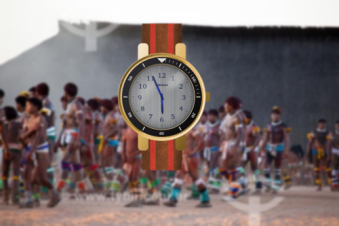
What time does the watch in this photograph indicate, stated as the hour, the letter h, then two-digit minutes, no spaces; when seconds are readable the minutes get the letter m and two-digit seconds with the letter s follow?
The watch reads 5h56
